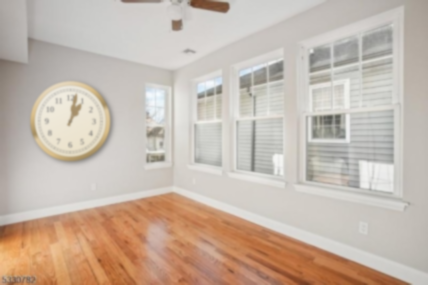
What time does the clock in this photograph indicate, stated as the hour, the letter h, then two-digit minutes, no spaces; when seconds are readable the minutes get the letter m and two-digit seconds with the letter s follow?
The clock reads 1h02
